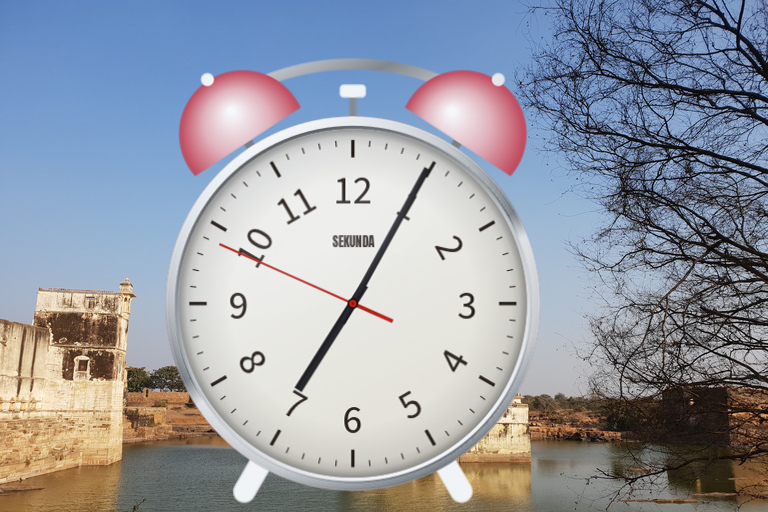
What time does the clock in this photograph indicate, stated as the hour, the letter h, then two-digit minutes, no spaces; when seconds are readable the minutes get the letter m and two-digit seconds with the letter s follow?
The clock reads 7h04m49s
